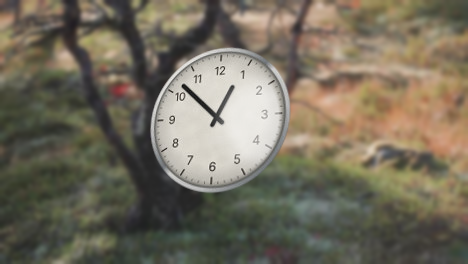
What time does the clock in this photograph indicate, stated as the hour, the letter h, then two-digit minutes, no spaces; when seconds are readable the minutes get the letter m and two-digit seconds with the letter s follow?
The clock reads 12h52
